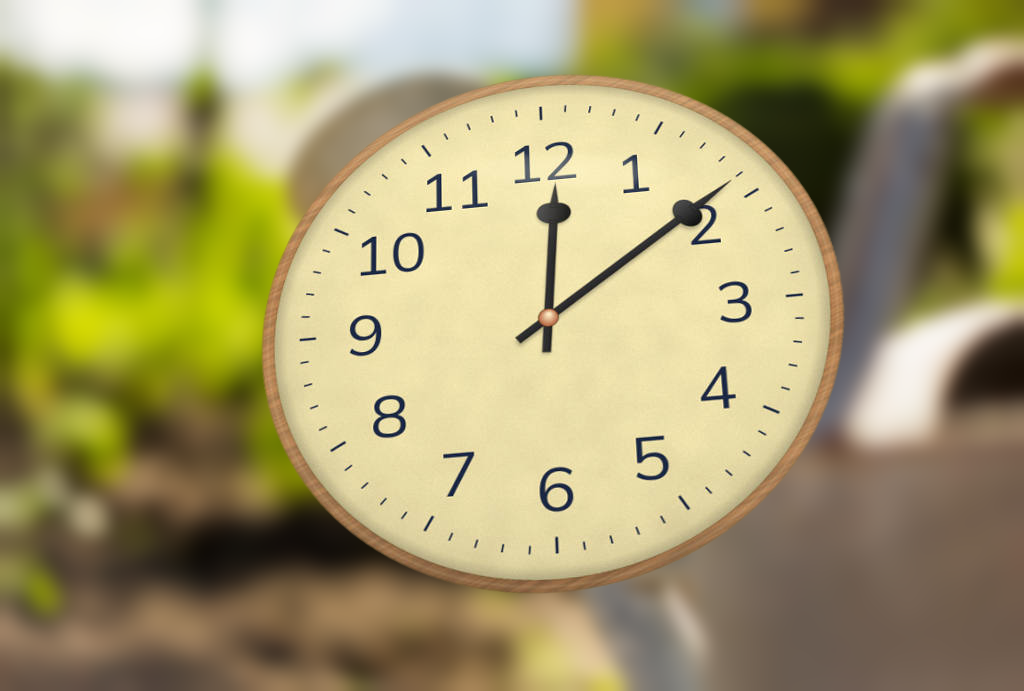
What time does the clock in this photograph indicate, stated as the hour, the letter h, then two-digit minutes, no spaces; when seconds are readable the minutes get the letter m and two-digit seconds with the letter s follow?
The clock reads 12h09
